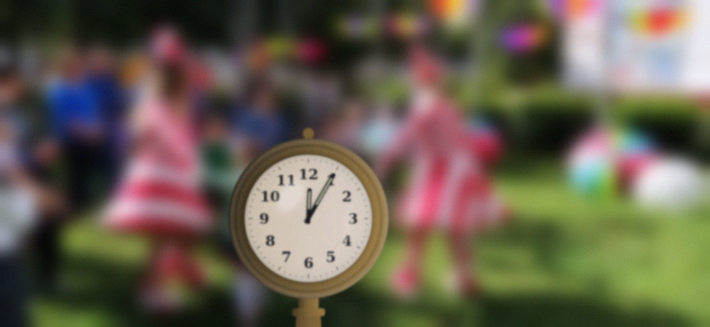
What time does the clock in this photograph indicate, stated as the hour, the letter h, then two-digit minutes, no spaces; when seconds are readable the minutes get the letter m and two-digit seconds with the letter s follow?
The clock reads 12h05
